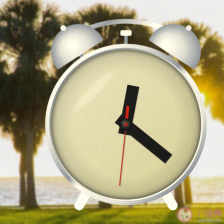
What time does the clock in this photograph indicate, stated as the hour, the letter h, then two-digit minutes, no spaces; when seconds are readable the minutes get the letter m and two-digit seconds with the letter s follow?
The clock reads 12h21m31s
